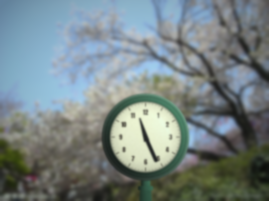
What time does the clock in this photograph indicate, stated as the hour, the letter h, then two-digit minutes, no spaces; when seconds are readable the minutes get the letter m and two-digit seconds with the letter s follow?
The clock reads 11h26
